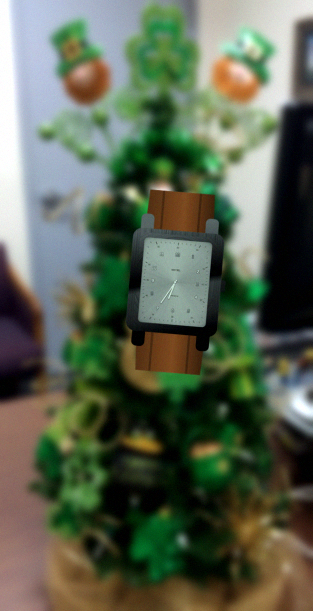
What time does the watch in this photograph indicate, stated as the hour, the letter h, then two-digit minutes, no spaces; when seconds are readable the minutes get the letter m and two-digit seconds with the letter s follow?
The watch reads 6h35
